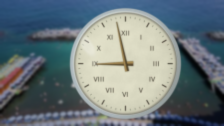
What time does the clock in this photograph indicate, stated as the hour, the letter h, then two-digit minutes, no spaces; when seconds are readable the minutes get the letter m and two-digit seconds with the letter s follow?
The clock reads 8h58
